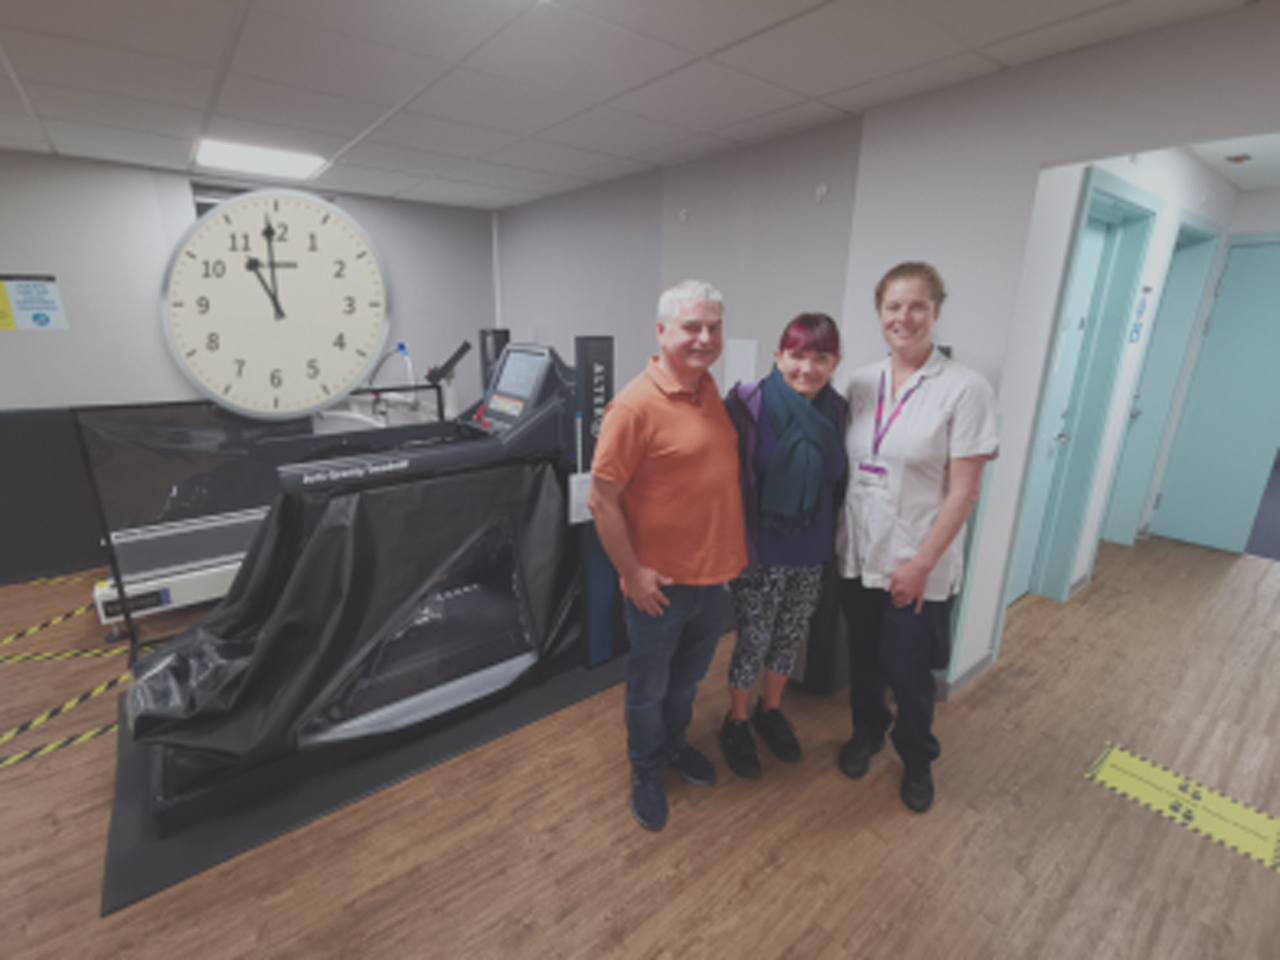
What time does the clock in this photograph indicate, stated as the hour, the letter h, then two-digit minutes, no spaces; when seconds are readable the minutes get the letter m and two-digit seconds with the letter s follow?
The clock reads 10h59
